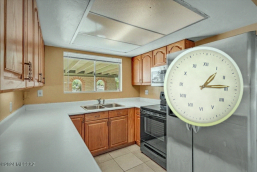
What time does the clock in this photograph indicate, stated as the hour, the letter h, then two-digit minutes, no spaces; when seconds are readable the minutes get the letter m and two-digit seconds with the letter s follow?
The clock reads 1h14
